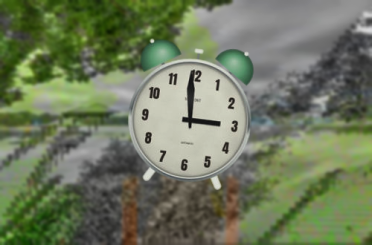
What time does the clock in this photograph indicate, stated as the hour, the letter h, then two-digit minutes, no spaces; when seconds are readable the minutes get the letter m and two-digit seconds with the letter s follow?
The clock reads 2h59
